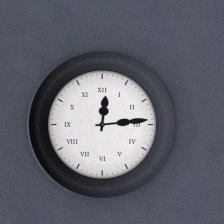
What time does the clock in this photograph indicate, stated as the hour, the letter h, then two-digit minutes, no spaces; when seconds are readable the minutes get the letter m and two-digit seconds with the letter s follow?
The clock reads 12h14
